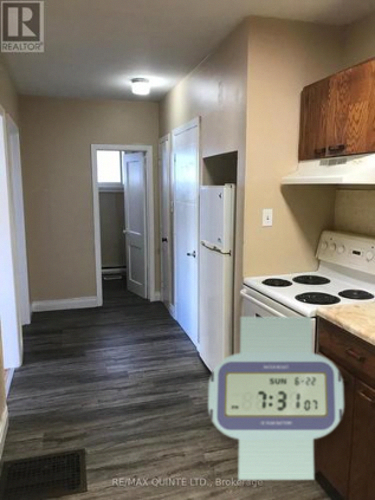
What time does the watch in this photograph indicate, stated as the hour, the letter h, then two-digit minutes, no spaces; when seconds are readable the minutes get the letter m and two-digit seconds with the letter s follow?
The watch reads 7h31
